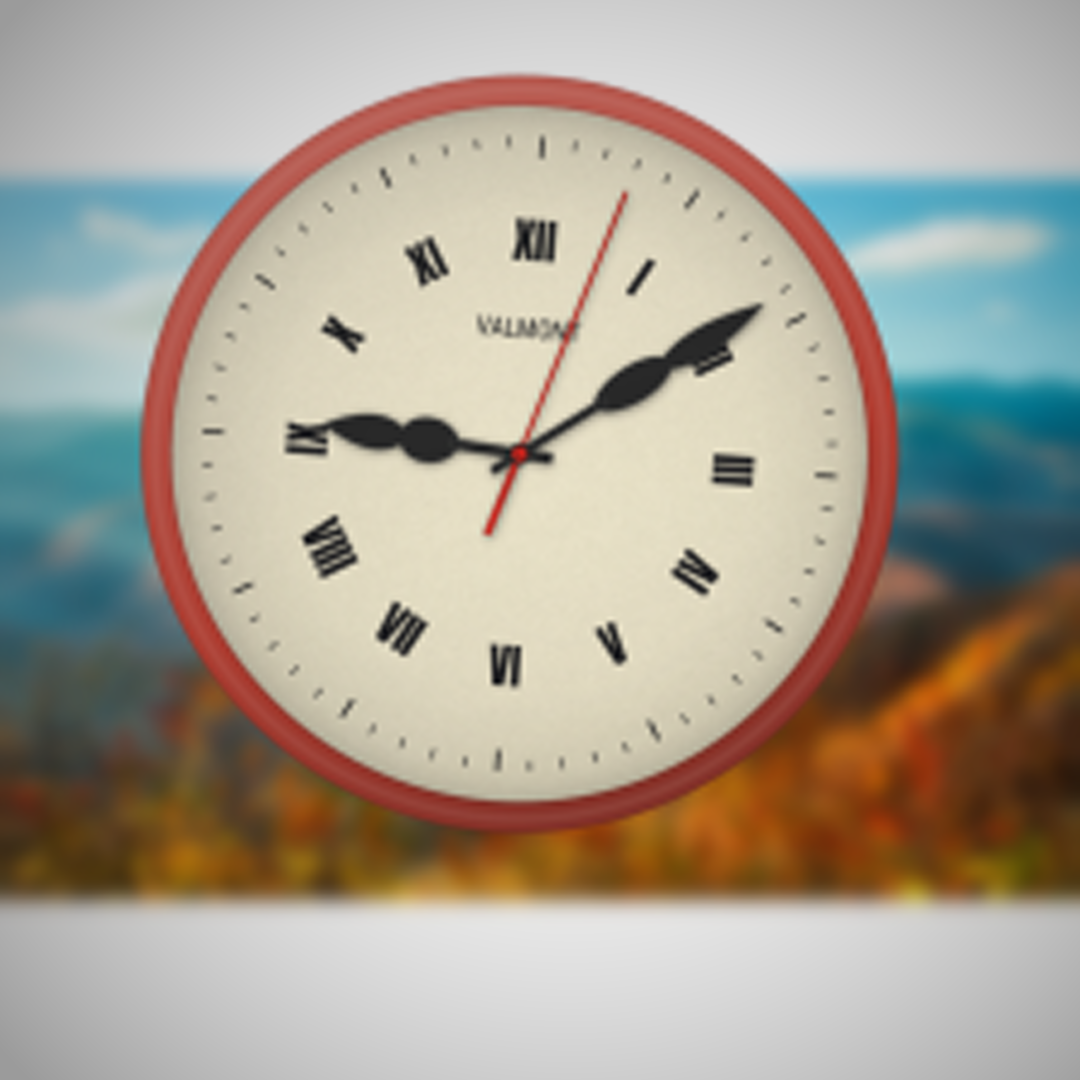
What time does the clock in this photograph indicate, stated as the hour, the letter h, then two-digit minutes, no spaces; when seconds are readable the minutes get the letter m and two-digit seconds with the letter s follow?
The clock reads 9h09m03s
